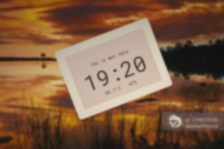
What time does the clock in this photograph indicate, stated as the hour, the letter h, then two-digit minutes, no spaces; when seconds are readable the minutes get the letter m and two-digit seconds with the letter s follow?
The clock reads 19h20
